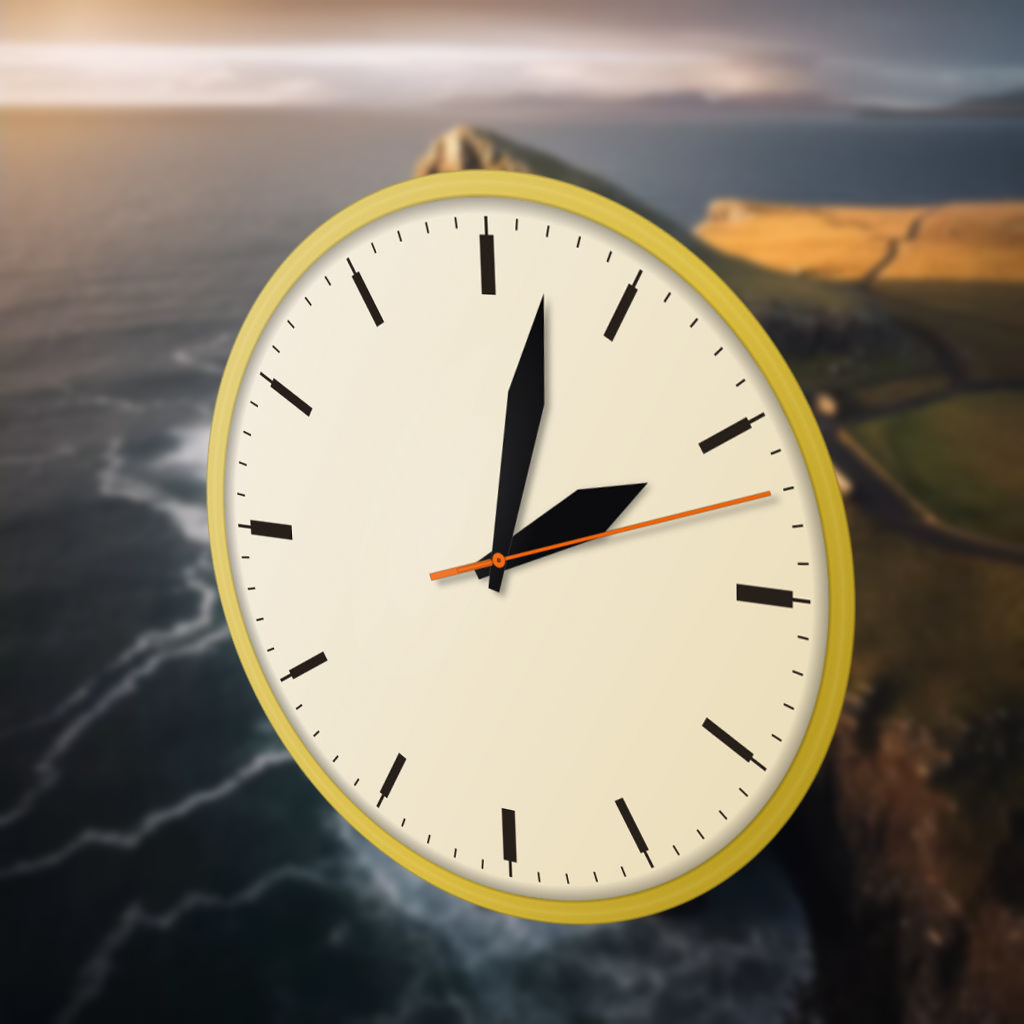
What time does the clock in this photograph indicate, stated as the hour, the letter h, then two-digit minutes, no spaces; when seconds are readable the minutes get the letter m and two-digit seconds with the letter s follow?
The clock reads 2h02m12s
